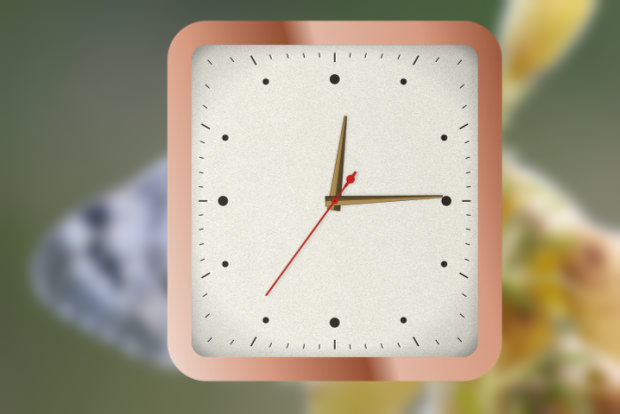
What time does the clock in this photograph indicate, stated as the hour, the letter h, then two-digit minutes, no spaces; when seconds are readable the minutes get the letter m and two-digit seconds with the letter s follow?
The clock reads 12h14m36s
